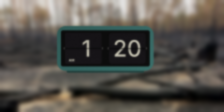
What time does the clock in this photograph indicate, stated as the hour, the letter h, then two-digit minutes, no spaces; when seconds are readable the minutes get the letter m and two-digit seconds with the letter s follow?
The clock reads 1h20
